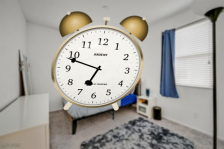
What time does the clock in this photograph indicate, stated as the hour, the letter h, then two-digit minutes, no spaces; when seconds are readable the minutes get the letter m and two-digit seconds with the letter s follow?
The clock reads 6h48
